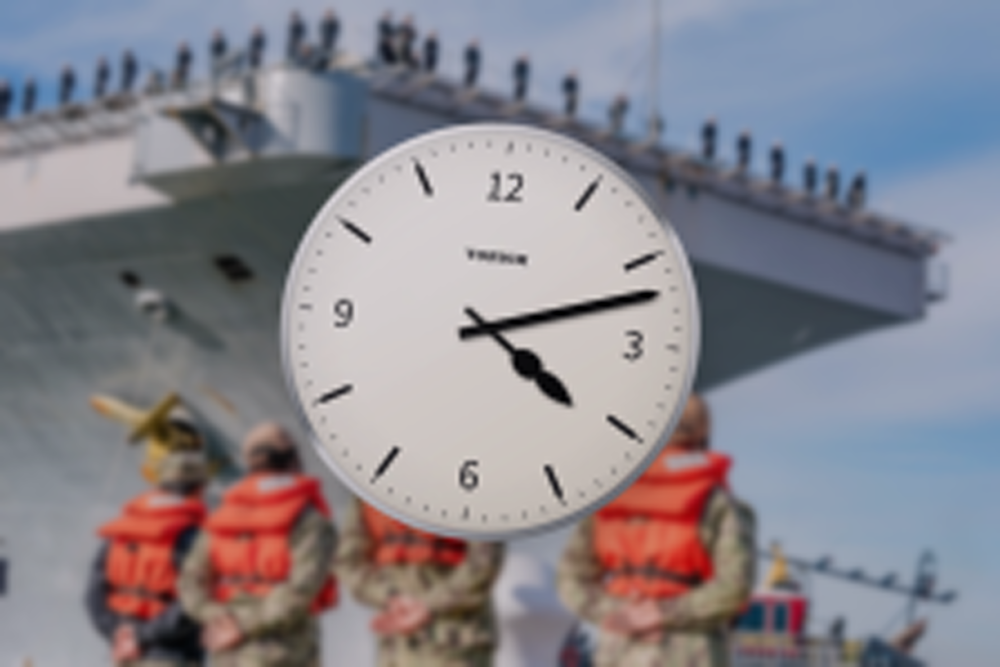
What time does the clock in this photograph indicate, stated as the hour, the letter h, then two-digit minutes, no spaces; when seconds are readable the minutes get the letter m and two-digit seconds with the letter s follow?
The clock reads 4h12
